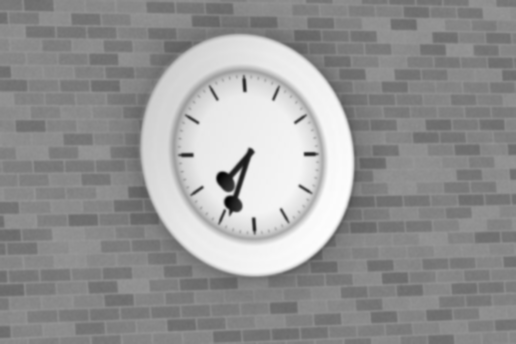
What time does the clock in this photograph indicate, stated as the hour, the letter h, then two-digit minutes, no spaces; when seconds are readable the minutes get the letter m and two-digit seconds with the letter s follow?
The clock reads 7h34
